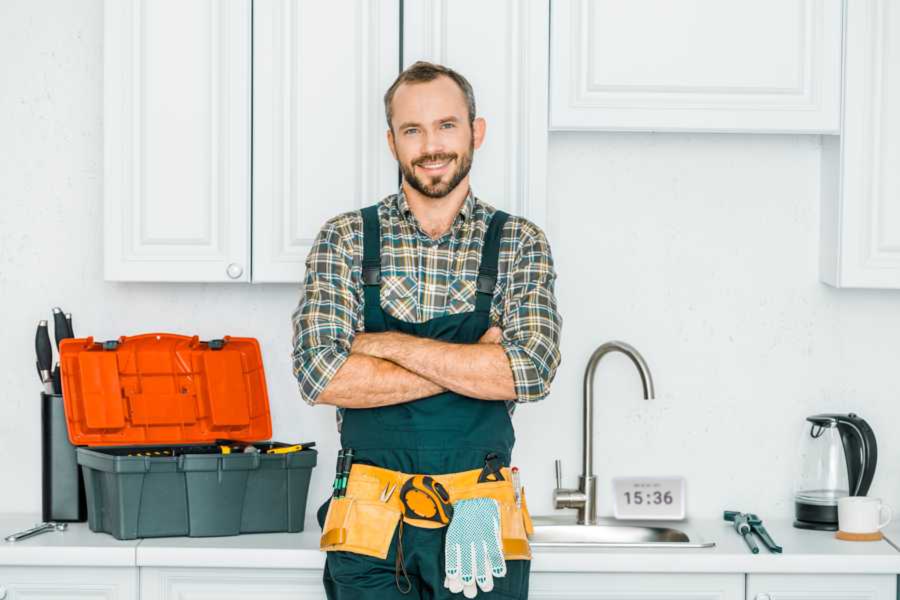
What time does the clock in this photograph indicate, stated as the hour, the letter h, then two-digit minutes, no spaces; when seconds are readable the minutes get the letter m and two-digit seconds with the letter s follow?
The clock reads 15h36
